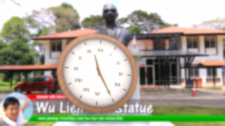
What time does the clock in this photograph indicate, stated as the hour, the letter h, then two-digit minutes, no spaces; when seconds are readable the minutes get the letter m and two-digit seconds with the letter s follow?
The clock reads 11h25
